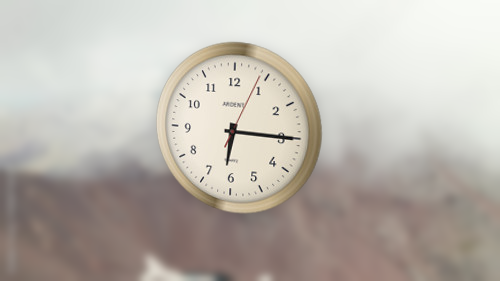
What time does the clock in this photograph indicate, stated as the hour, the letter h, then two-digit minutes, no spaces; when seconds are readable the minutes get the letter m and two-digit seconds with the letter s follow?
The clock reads 6h15m04s
